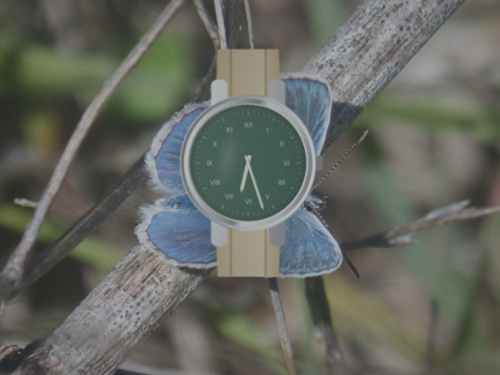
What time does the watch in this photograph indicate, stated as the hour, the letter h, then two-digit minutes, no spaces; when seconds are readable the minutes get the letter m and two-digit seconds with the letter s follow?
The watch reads 6h27
